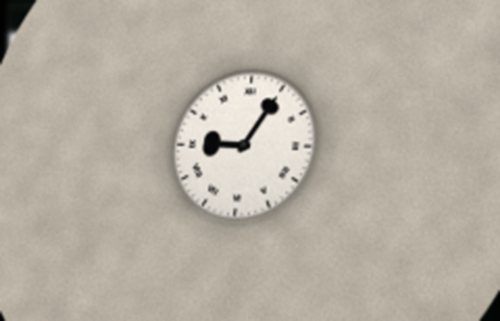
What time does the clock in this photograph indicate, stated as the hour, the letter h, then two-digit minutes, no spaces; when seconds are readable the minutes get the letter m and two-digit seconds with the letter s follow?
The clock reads 9h05
